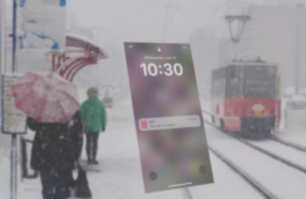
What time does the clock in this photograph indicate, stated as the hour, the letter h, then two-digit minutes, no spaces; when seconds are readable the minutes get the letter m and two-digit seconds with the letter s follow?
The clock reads 10h30
